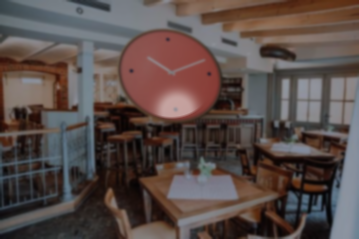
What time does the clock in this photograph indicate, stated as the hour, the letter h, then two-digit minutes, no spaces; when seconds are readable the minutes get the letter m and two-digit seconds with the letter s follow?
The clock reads 10h11
